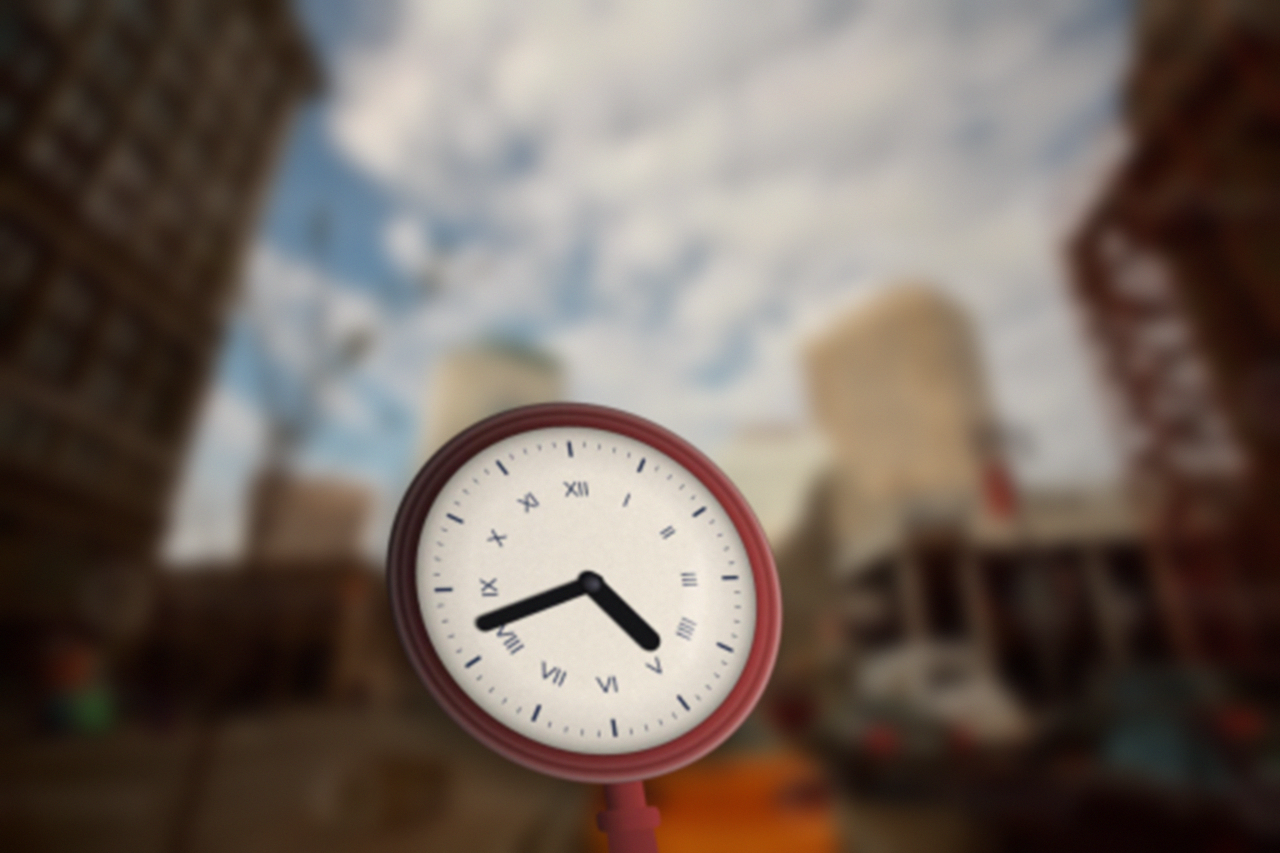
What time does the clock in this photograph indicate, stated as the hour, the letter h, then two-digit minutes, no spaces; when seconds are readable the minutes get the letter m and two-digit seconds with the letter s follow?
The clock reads 4h42
